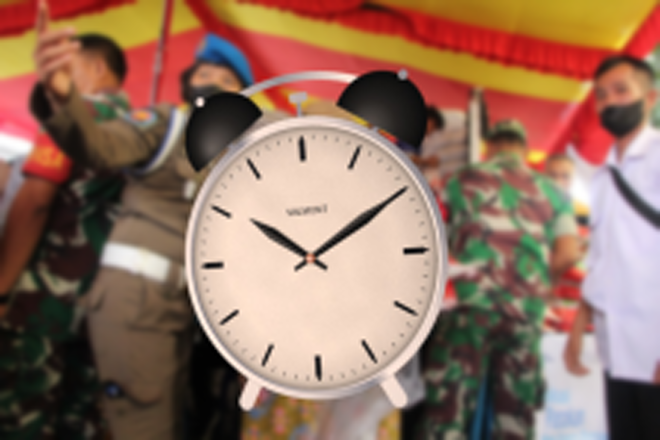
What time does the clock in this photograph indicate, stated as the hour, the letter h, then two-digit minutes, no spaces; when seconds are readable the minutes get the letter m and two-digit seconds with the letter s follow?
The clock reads 10h10
